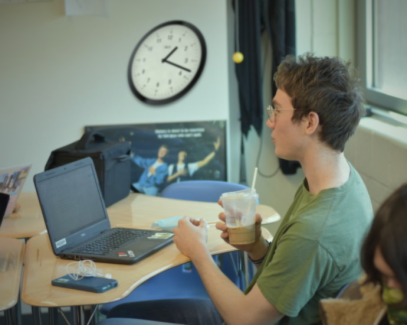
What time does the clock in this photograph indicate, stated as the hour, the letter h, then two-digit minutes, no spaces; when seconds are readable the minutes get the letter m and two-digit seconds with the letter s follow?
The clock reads 1h18
